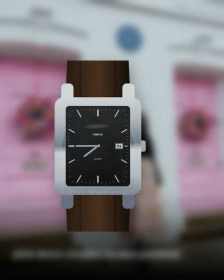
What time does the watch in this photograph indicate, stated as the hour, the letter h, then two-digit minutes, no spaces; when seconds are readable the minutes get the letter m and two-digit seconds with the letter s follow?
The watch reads 7h45
